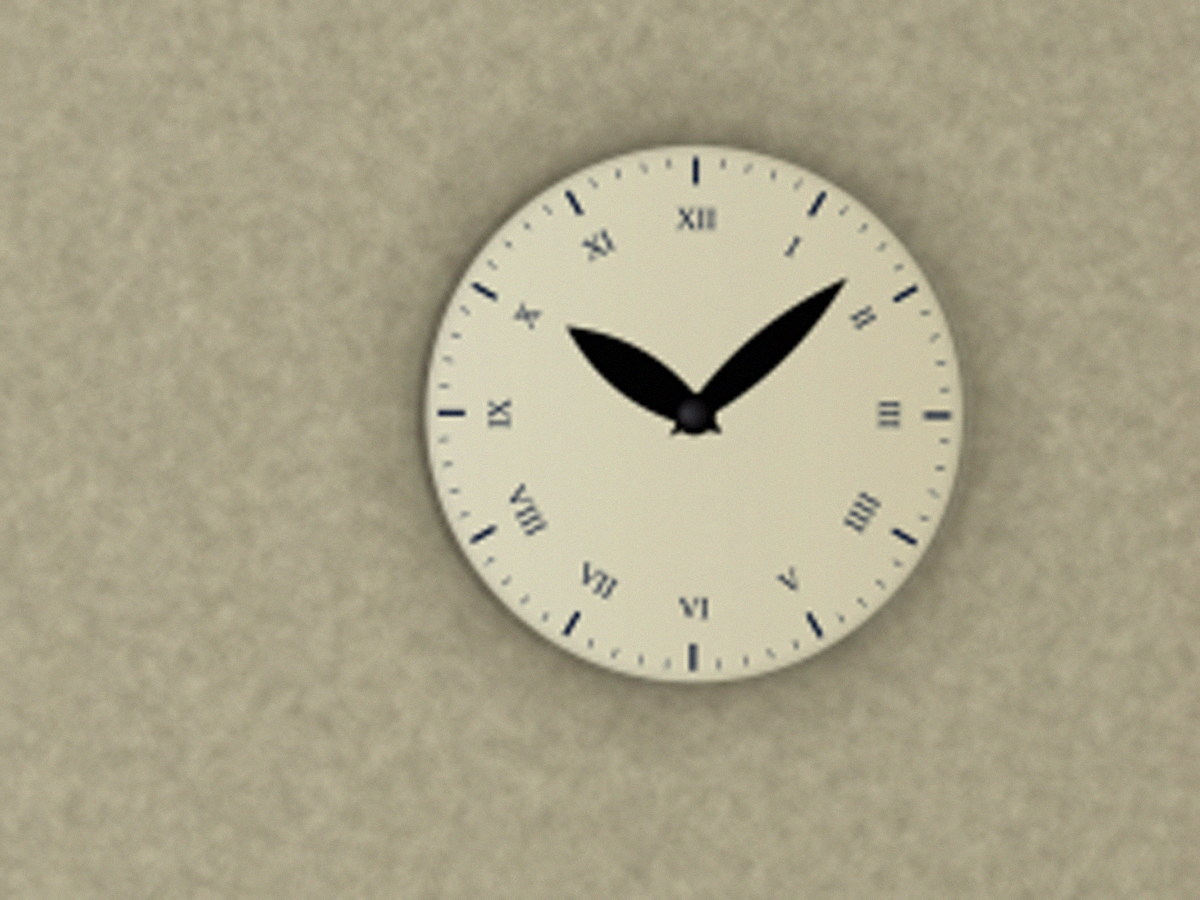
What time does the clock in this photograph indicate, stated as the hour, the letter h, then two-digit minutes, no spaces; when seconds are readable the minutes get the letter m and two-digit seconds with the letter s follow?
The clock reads 10h08
